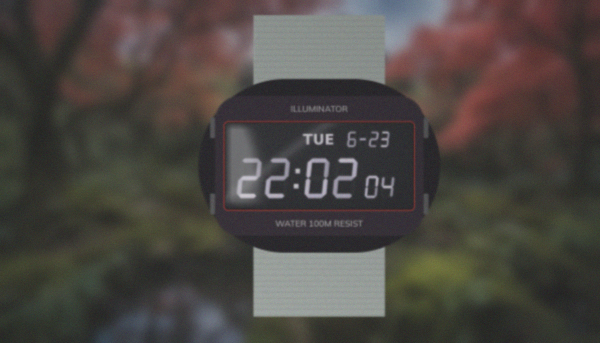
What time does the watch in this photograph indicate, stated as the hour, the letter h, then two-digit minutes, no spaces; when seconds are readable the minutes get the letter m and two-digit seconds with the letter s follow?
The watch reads 22h02m04s
